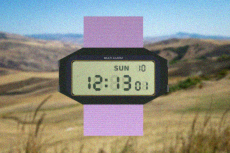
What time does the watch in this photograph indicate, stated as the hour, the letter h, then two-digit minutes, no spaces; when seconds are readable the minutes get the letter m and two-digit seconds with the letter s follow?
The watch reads 12h13m01s
